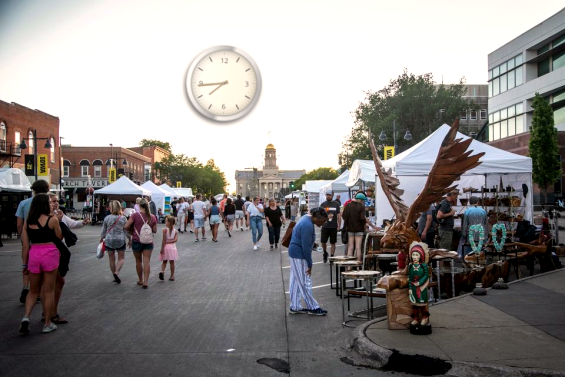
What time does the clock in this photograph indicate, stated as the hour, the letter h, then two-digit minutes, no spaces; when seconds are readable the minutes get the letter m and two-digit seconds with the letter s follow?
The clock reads 7h44
